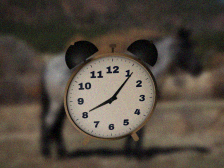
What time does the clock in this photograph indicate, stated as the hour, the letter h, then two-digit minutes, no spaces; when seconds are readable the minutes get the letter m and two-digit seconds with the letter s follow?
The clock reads 8h06
